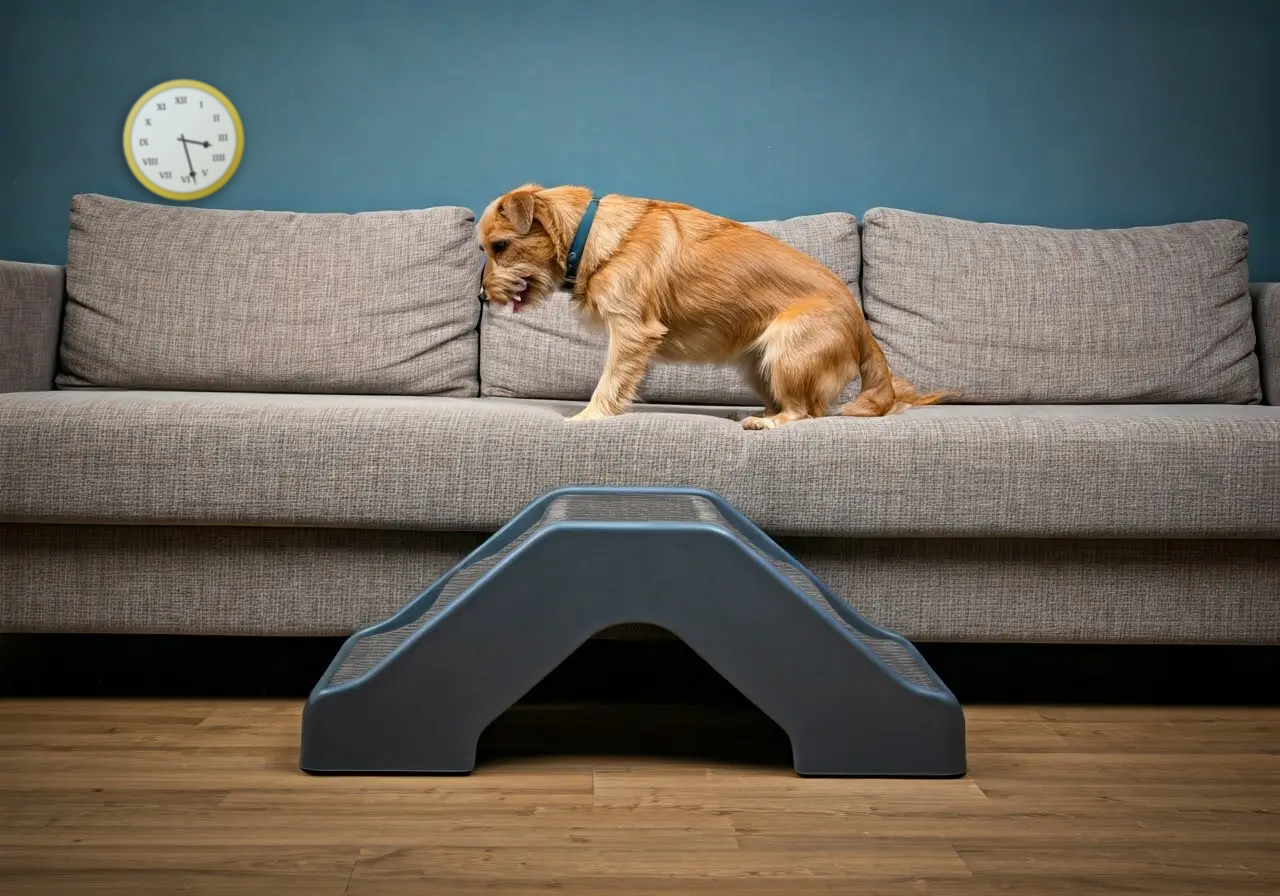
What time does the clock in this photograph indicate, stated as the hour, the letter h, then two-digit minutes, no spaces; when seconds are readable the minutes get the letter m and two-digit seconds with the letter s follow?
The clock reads 3h28
